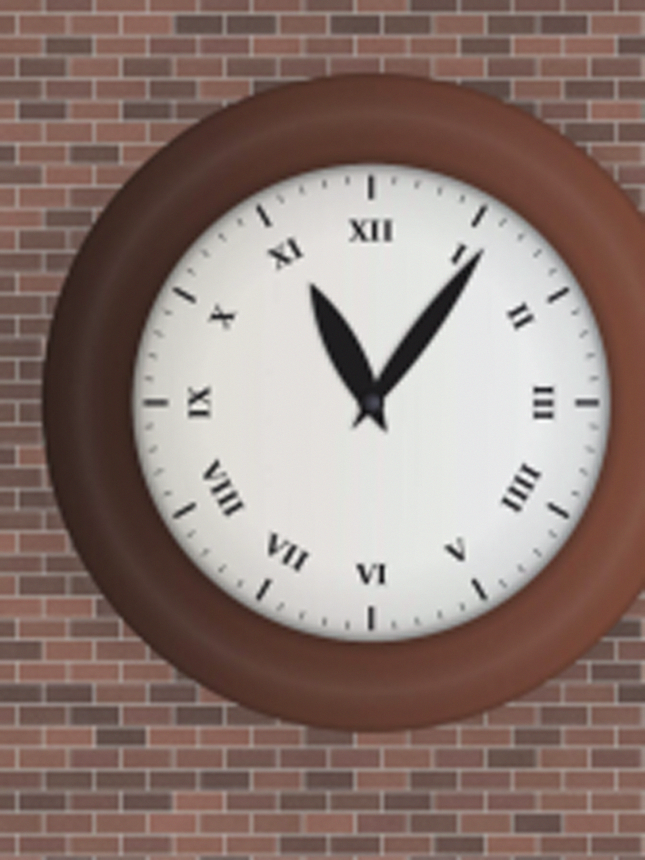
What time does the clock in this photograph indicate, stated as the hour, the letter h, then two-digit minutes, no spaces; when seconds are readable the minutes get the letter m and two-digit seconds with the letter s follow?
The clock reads 11h06
